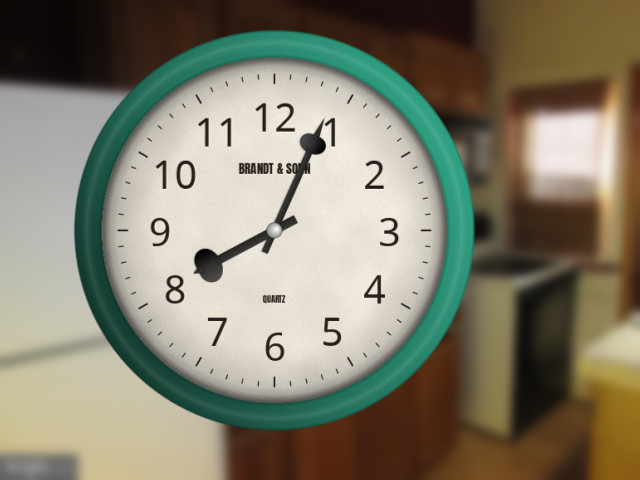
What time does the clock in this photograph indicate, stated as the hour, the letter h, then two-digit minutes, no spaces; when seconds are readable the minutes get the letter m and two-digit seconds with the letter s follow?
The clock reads 8h04
